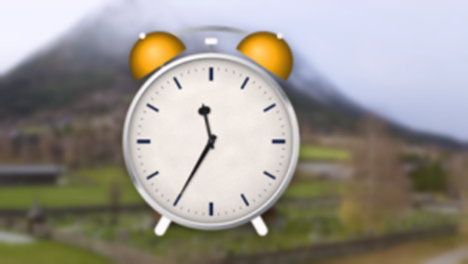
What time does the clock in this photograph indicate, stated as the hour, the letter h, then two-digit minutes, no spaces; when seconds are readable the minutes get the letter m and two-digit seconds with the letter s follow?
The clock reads 11h35
